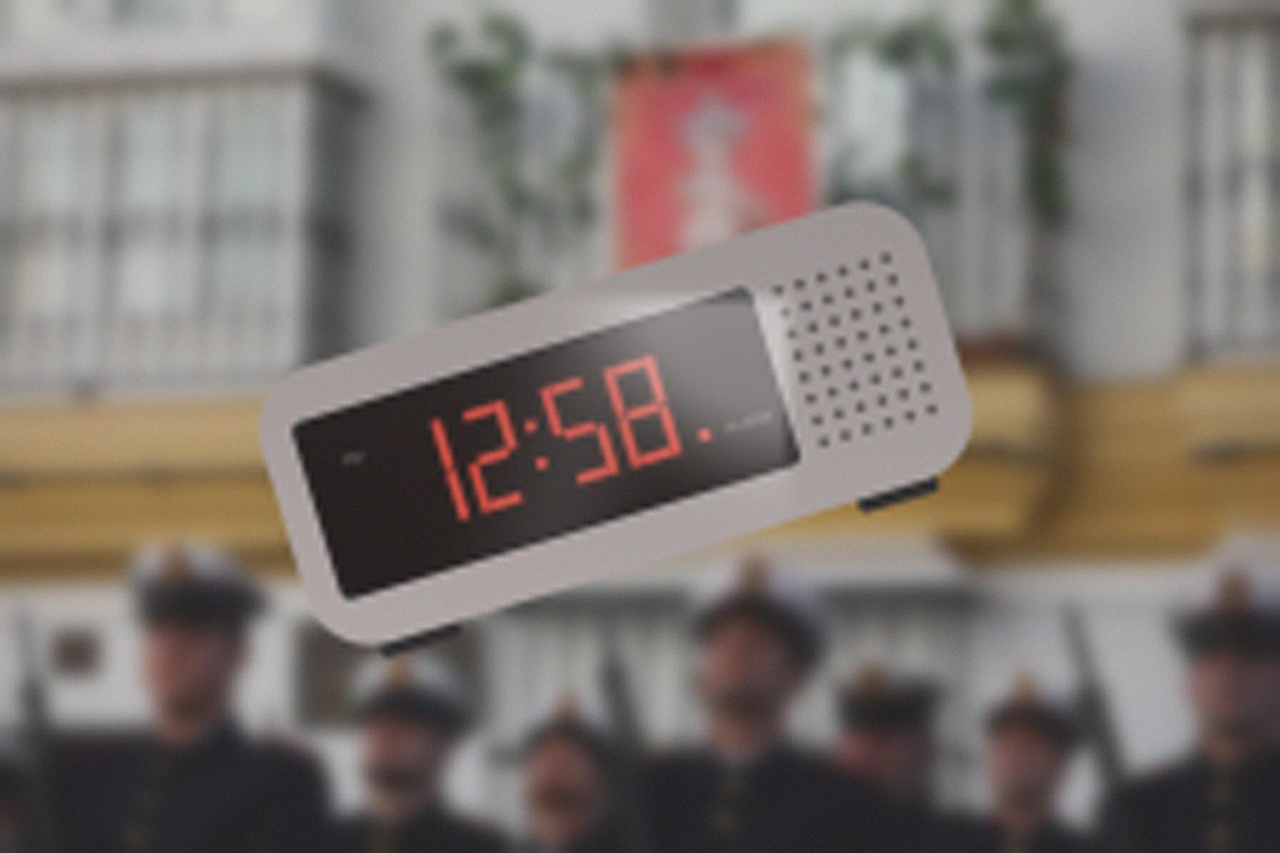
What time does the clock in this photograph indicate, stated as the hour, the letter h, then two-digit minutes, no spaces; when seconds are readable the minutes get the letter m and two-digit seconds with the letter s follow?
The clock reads 12h58
